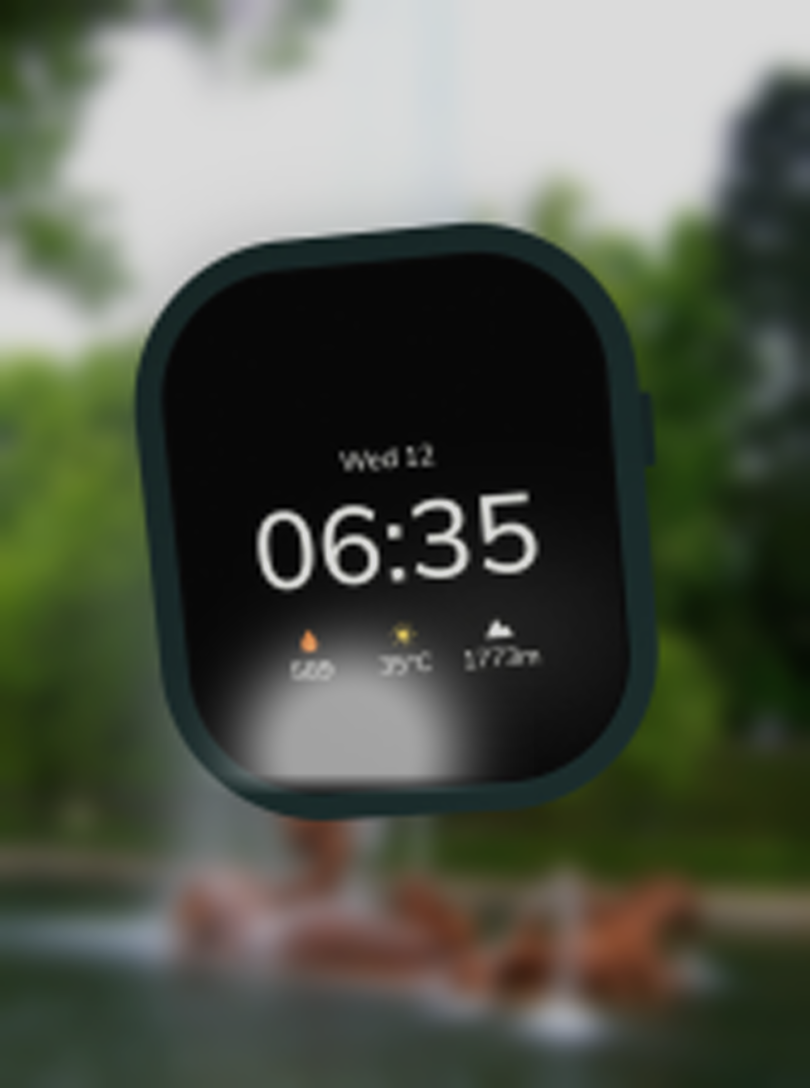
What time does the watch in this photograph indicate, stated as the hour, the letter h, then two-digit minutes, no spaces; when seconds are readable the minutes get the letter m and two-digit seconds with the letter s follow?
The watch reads 6h35
